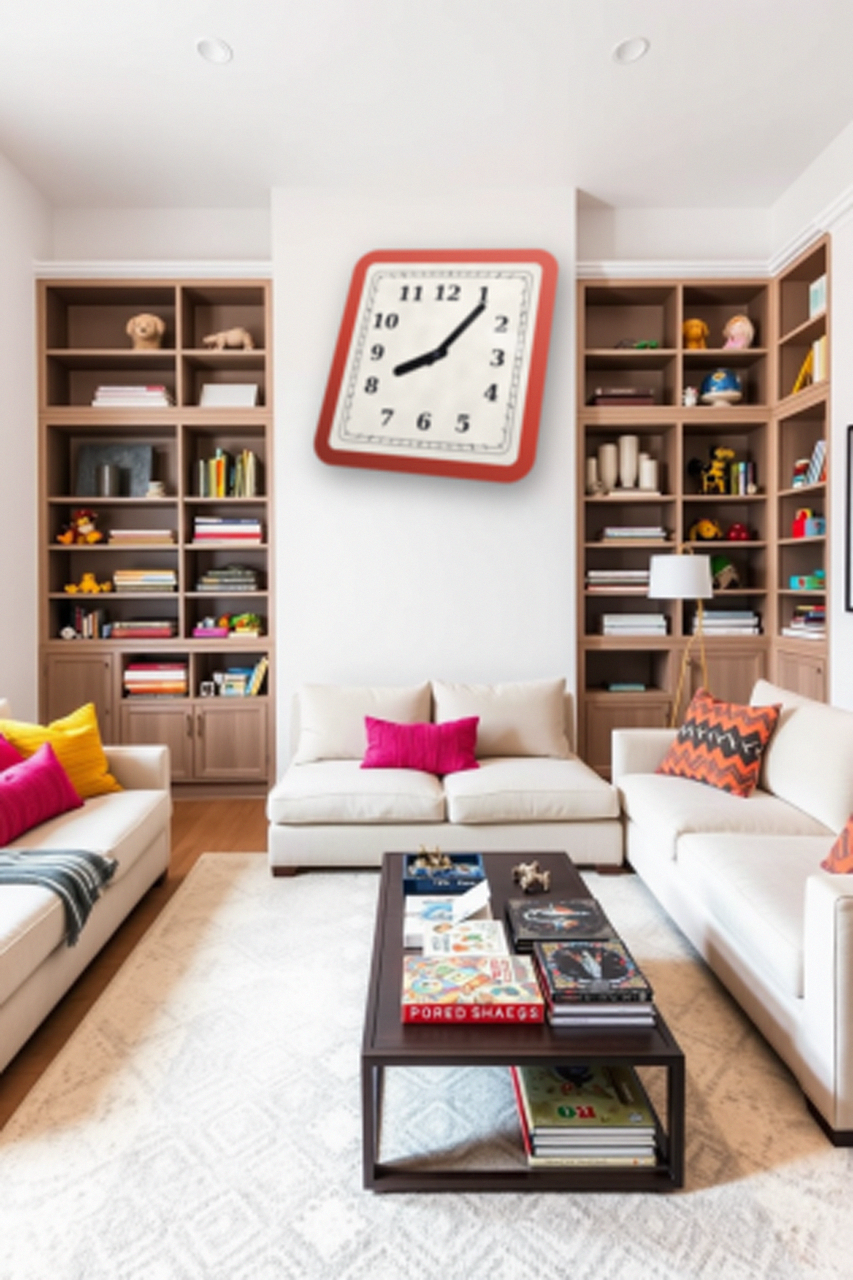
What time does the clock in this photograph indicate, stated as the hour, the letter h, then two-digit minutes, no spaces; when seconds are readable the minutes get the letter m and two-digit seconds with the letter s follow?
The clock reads 8h06
